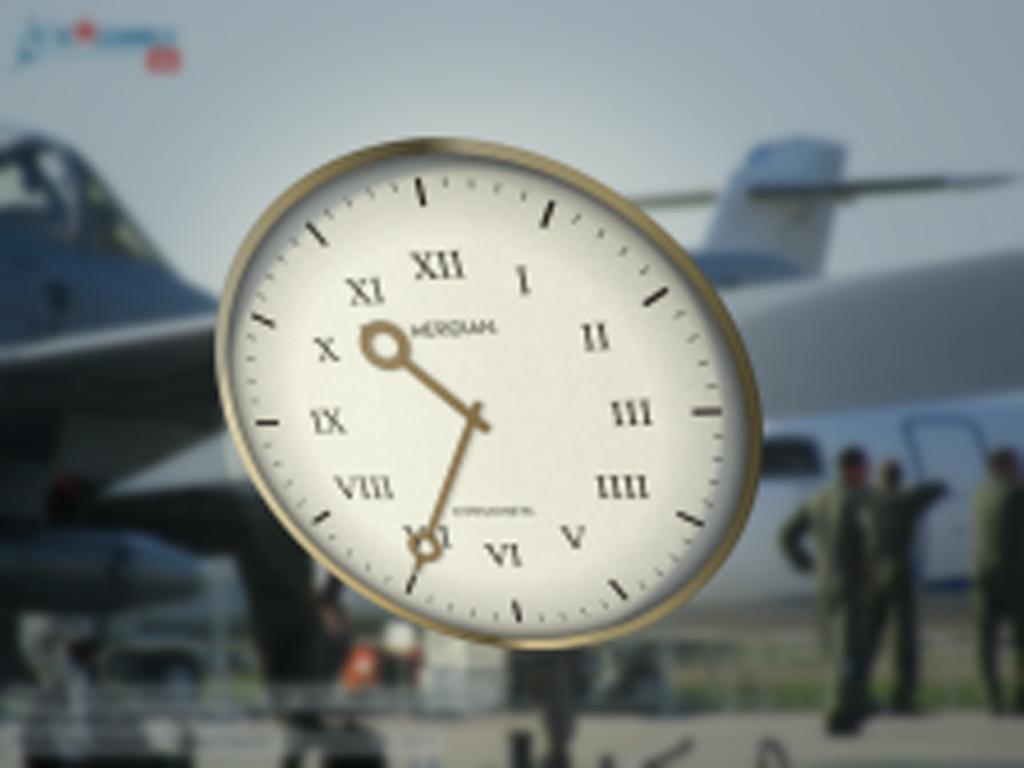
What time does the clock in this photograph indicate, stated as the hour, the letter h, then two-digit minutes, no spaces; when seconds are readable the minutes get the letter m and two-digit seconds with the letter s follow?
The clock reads 10h35
